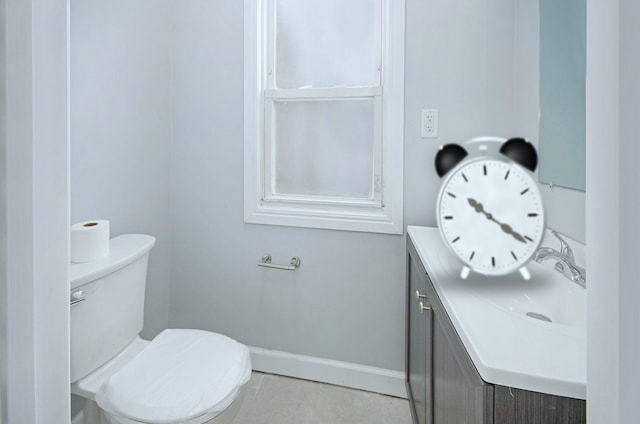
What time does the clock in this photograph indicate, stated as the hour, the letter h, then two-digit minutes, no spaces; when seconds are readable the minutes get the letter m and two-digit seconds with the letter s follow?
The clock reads 10h21
